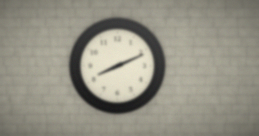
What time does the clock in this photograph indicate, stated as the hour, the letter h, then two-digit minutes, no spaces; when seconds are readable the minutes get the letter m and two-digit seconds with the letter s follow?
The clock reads 8h11
